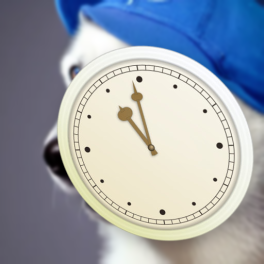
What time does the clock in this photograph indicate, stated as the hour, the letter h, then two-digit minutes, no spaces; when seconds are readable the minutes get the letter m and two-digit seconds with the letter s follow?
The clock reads 10h59
